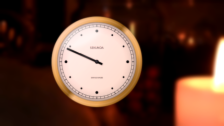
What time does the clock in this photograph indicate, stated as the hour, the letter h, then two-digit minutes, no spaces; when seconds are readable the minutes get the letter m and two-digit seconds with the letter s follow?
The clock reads 9h49
